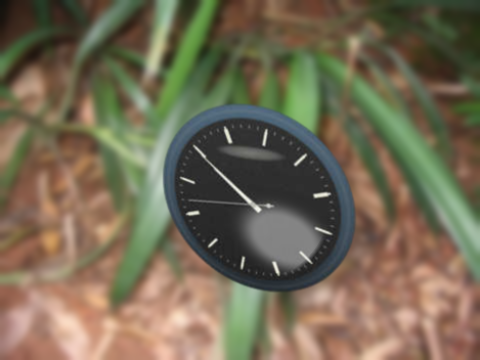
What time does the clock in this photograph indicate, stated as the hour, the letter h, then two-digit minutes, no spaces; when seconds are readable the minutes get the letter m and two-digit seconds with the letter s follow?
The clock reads 10h54m47s
